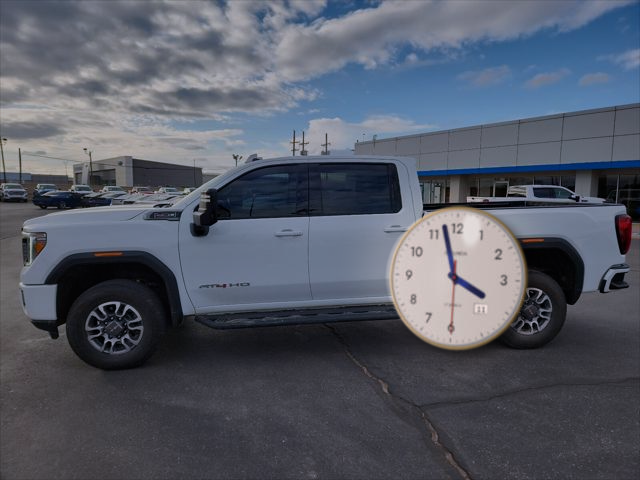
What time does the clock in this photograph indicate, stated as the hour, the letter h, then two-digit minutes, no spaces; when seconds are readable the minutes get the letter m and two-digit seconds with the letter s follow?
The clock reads 3h57m30s
